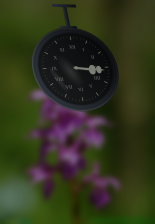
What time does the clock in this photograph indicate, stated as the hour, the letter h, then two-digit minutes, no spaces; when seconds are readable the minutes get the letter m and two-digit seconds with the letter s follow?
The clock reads 3h16
